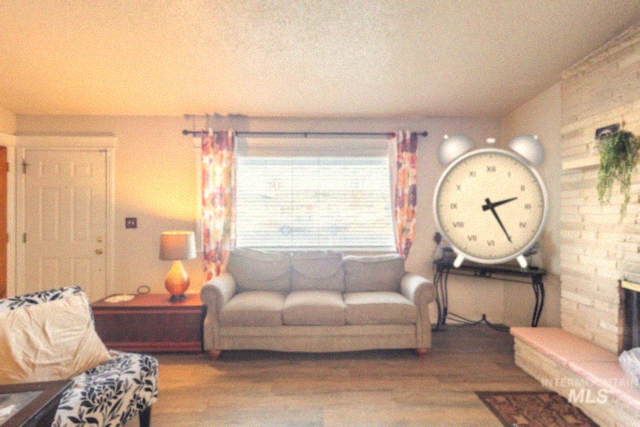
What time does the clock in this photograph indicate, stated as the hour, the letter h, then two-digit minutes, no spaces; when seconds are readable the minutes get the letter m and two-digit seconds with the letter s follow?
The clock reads 2h25
